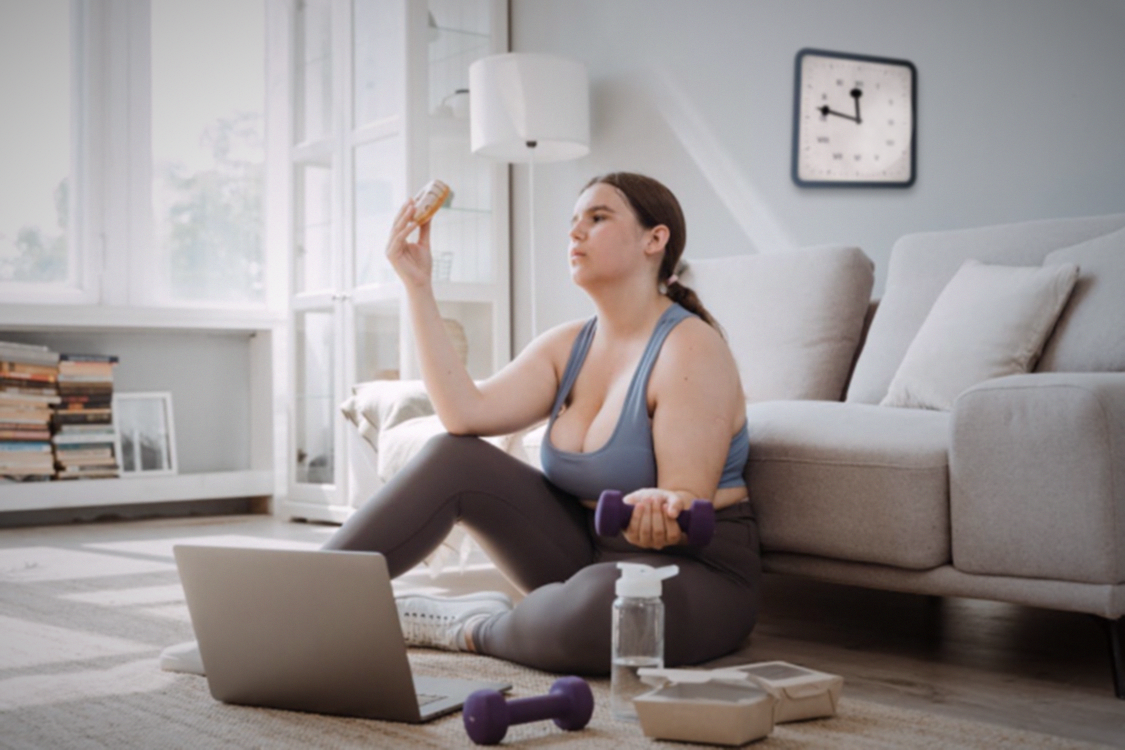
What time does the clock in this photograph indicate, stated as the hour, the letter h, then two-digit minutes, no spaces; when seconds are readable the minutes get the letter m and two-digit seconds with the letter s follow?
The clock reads 11h47
